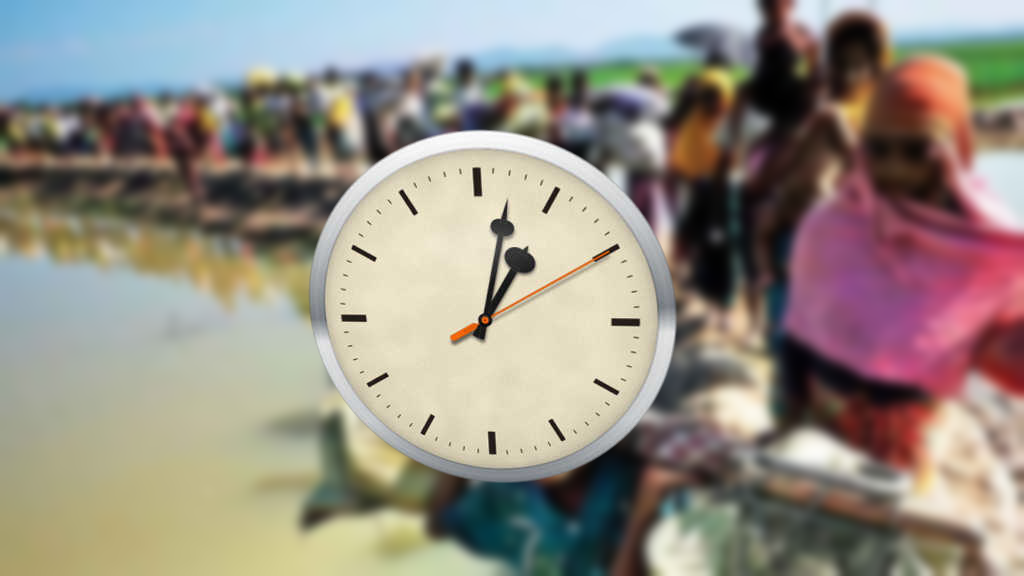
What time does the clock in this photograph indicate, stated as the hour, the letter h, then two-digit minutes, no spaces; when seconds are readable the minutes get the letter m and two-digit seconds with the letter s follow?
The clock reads 1h02m10s
